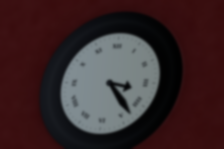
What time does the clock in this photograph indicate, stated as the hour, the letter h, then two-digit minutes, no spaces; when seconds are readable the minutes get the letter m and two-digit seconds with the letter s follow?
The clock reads 3h23
